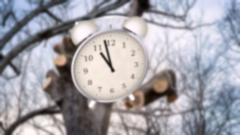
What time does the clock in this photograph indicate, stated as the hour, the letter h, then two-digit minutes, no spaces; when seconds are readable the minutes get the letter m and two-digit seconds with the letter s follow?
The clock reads 10h58
